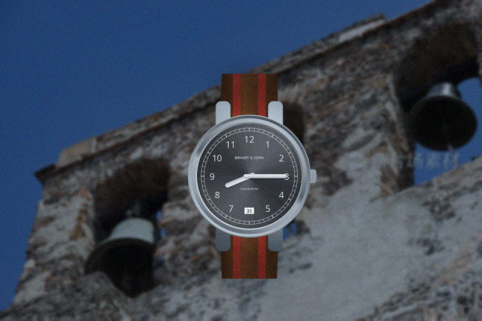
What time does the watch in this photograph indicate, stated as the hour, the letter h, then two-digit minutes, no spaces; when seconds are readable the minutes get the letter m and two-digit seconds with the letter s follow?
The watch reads 8h15
